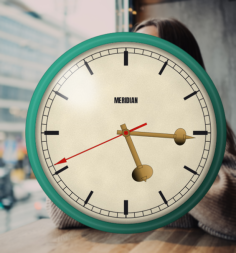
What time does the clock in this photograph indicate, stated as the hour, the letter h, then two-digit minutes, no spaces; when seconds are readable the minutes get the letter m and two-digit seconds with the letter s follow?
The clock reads 5h15m41s
